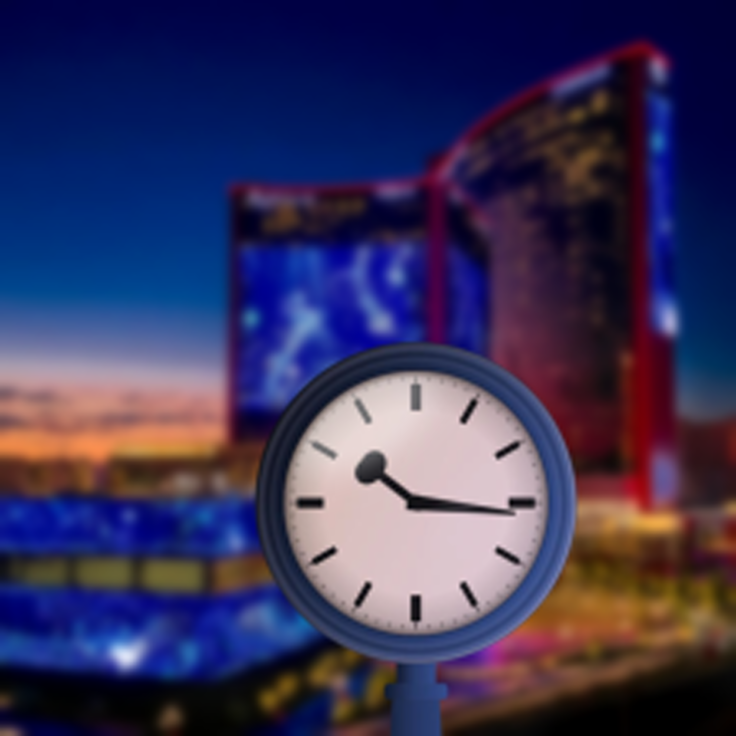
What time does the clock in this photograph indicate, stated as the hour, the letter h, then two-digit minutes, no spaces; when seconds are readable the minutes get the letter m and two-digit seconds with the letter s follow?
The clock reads 10h16
